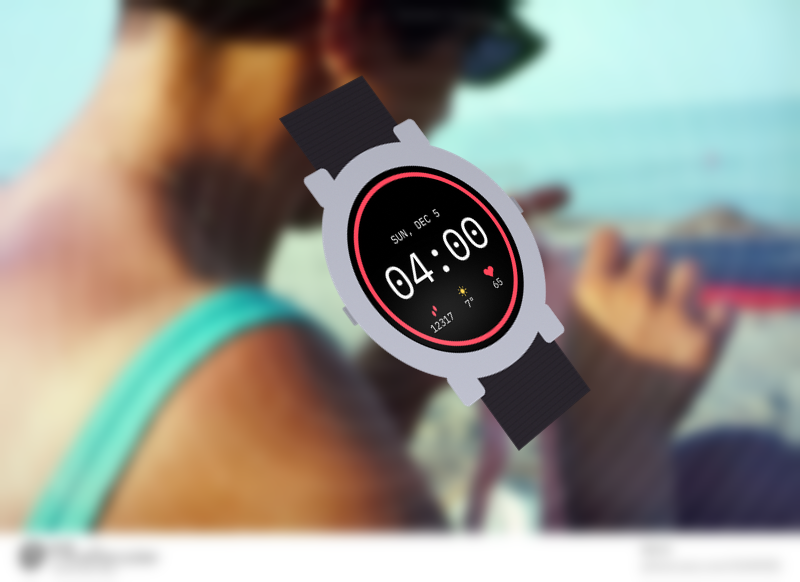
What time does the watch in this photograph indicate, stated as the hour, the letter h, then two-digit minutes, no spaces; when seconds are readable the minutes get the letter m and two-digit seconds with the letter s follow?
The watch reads 4h00
